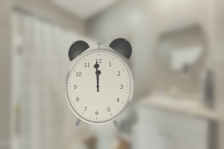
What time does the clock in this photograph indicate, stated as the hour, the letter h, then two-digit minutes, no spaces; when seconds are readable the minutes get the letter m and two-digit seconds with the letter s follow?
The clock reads 11h59
